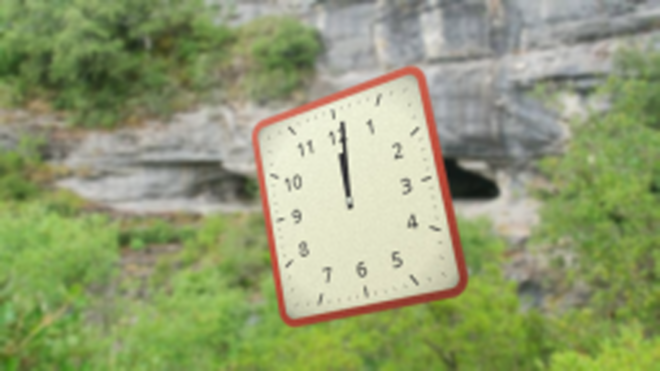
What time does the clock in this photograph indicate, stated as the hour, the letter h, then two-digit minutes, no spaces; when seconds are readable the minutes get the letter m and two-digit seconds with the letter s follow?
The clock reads 12h01
